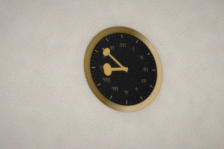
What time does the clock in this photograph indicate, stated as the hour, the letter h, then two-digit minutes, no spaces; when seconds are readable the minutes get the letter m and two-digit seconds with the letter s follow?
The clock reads 8h52
